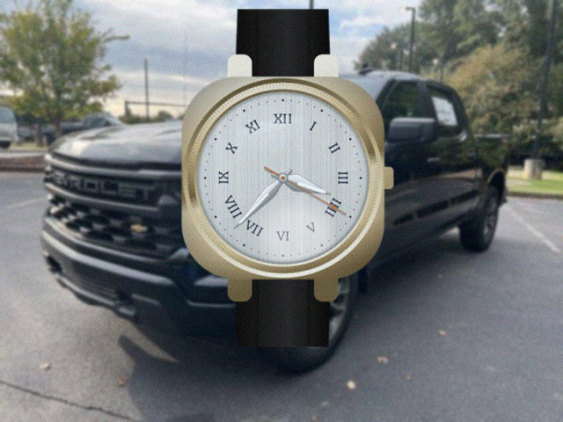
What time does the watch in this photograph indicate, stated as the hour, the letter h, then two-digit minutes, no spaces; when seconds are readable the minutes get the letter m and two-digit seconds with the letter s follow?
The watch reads 3h37m20s
